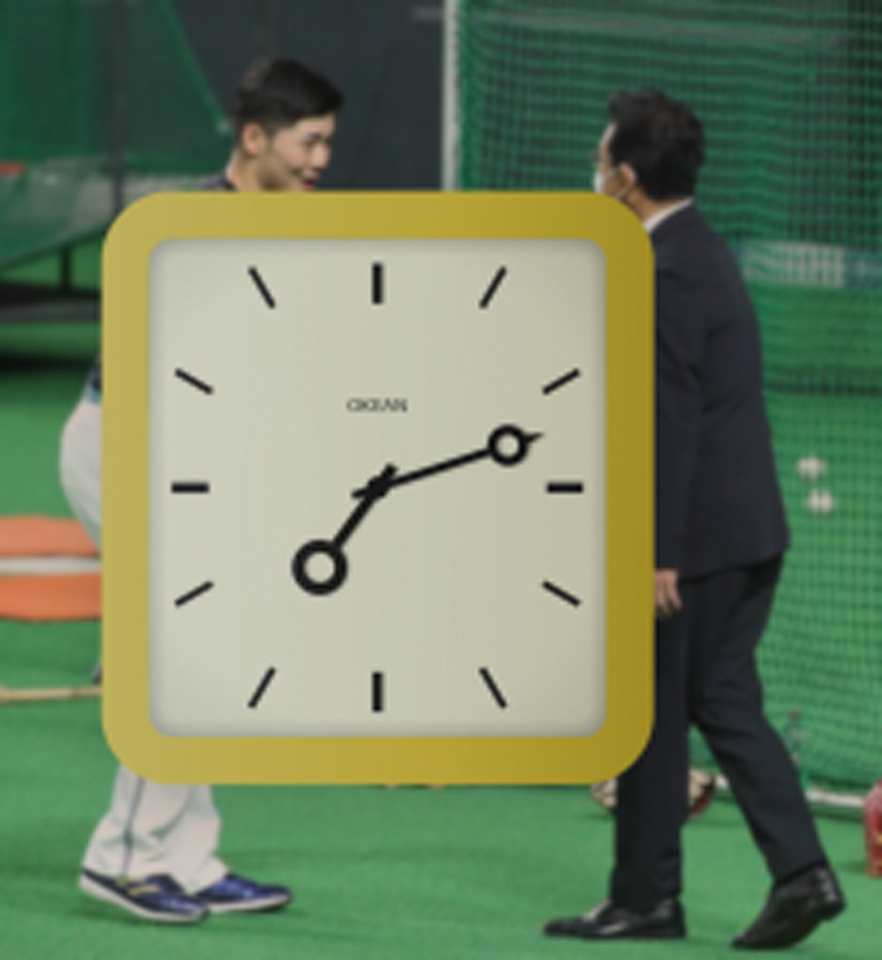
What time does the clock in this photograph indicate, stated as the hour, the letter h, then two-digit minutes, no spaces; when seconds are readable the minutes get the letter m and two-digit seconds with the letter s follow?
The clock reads 7h12
